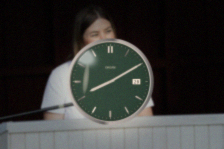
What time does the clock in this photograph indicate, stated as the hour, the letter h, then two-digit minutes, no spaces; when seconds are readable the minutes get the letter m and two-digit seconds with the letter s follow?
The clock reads 8h10
